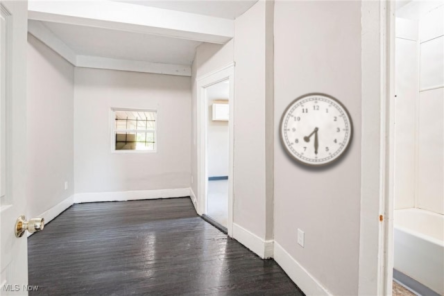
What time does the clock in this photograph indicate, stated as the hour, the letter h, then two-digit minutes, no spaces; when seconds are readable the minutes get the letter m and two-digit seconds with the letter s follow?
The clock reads 7h30
